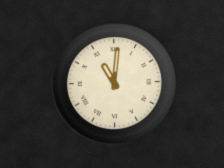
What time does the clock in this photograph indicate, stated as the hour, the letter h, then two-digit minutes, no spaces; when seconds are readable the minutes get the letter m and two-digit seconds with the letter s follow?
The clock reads 11h01
